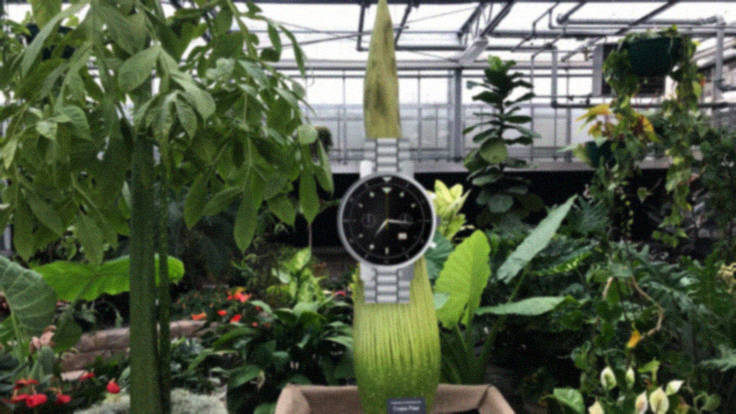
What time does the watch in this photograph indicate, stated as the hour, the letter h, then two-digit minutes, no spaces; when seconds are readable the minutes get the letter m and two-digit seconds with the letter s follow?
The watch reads 7h16
